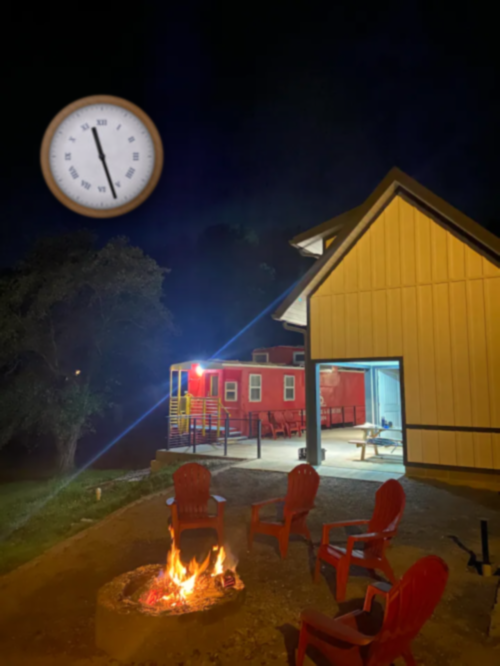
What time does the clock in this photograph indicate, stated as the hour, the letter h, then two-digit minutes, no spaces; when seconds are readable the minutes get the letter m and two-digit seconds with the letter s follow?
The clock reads 11h27
